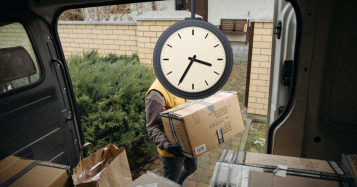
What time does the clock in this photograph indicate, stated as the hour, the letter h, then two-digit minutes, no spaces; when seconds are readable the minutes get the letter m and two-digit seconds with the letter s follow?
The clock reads 3h35
